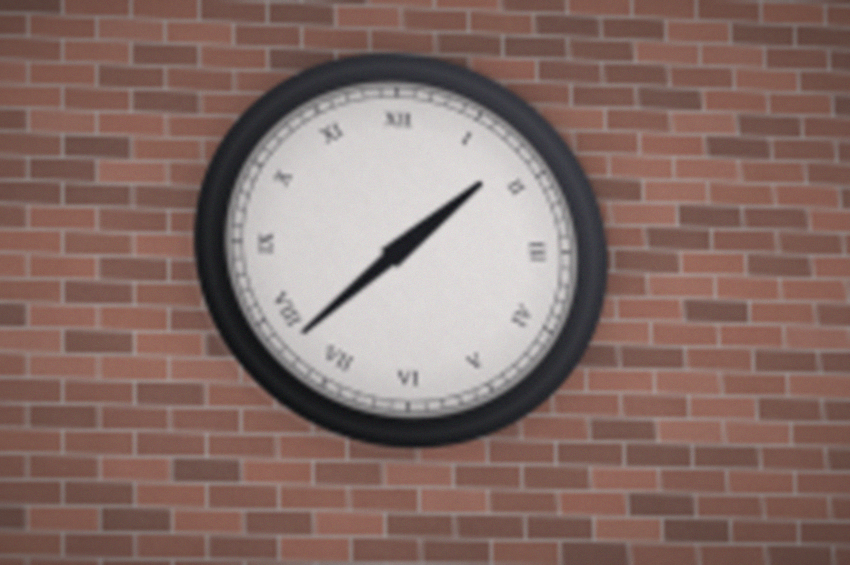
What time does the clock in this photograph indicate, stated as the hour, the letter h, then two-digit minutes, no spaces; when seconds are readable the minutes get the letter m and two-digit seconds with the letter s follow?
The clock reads 1h38
